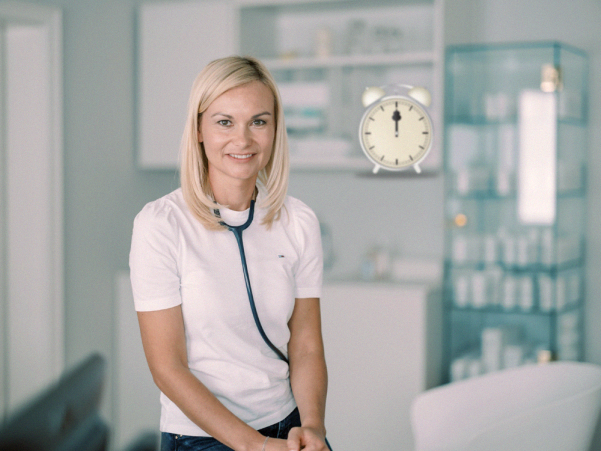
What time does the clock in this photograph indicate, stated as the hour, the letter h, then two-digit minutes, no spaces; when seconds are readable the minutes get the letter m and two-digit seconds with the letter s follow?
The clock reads 12h00
